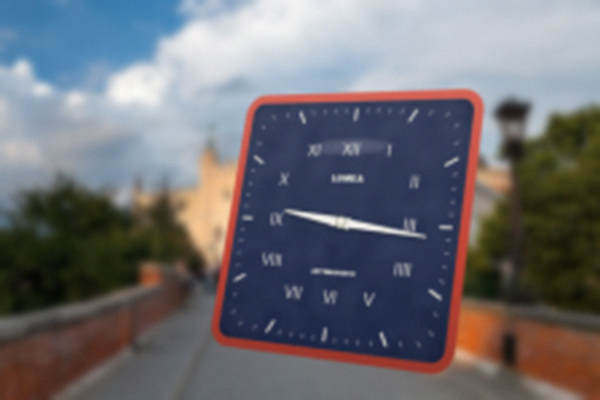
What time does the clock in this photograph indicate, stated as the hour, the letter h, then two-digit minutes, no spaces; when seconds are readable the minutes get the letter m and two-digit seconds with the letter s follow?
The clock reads 9h16
